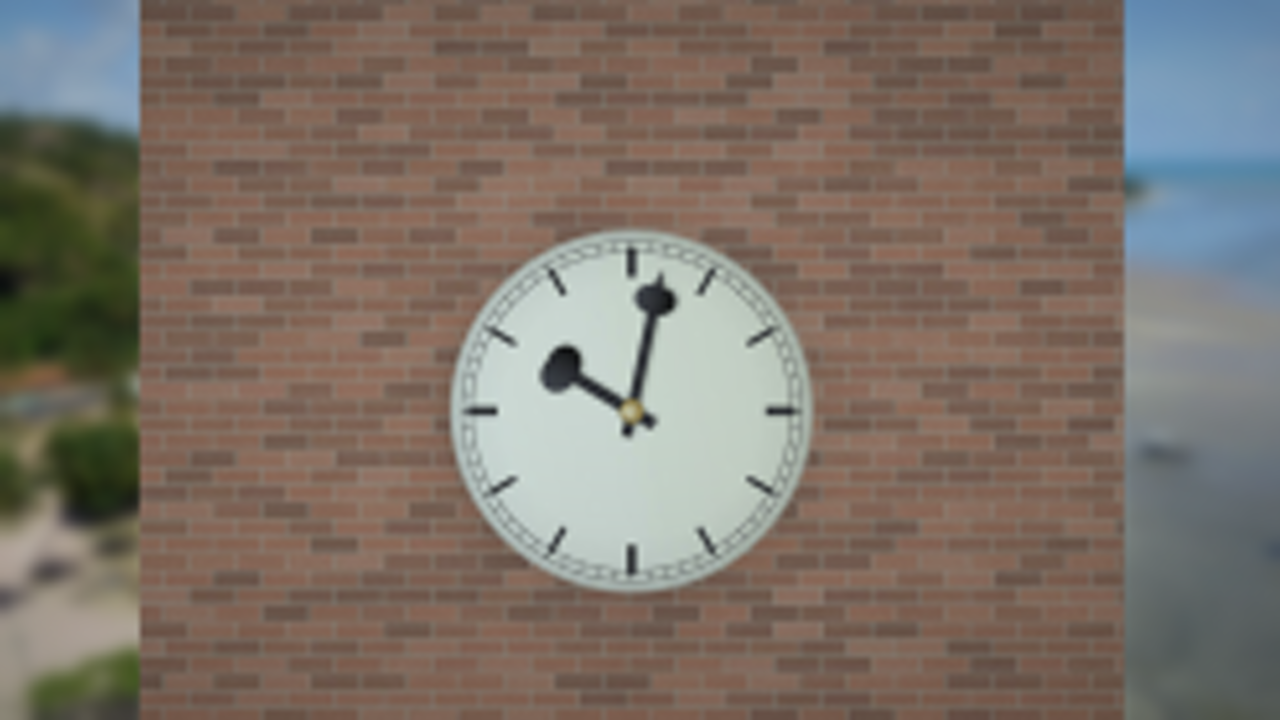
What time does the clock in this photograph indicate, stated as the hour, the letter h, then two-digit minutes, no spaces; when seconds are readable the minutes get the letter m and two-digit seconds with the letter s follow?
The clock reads 10h02
